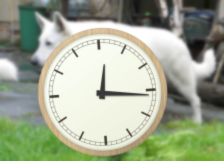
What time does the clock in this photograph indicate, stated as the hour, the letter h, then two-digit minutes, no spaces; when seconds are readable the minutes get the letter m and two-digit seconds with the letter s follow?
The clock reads 12h16
